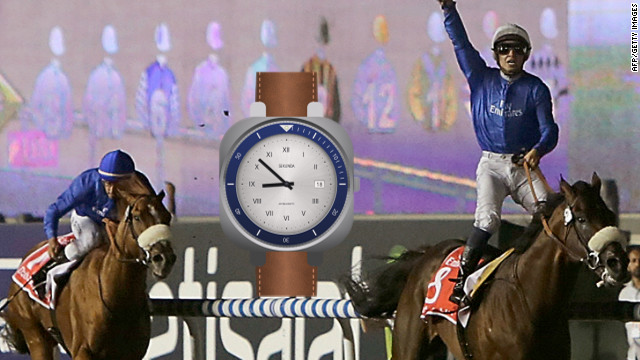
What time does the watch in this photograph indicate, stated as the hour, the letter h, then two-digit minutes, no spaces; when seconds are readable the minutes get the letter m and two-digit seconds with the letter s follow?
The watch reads 8h52
